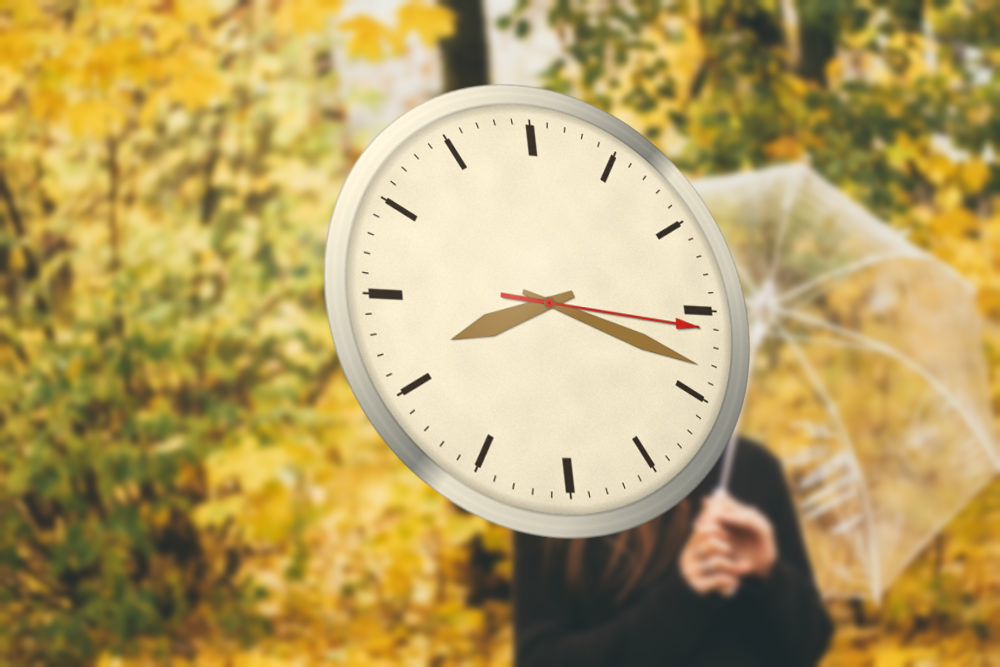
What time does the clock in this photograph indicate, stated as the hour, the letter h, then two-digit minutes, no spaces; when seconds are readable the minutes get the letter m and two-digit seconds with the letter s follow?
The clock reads 8h18m16s
